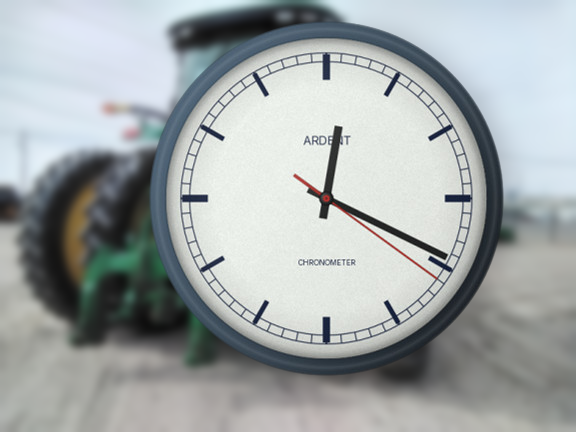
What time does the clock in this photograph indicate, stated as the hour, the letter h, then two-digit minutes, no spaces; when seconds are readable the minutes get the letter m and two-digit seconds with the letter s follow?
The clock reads 12h19m21s
